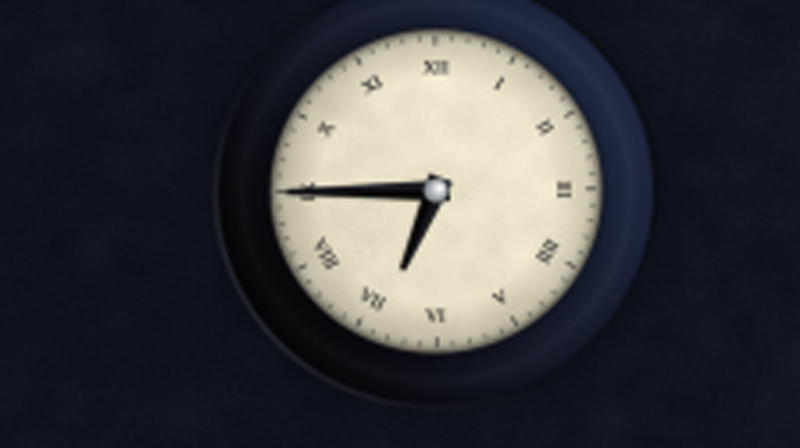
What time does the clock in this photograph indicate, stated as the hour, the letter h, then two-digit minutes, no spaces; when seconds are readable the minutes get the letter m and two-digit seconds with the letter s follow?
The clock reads 6h45
